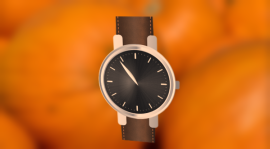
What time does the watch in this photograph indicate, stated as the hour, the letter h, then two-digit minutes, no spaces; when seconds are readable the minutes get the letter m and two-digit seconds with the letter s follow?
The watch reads 10h54
